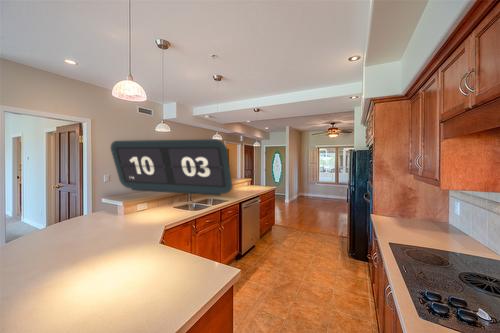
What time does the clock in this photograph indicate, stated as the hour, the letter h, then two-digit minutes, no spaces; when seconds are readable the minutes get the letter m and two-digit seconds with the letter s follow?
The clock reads 10h03
